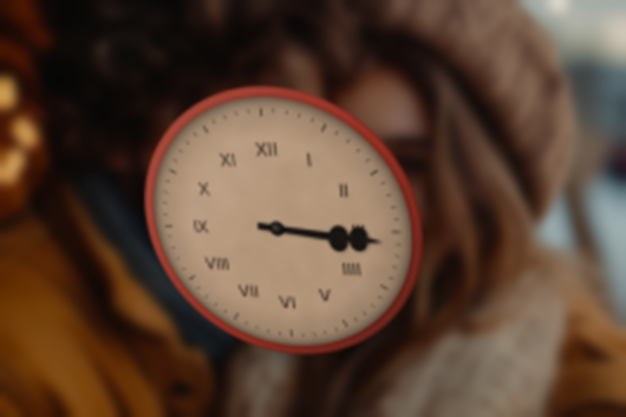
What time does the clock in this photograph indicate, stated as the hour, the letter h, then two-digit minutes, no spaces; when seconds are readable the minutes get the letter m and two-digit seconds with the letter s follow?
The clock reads 3h16
